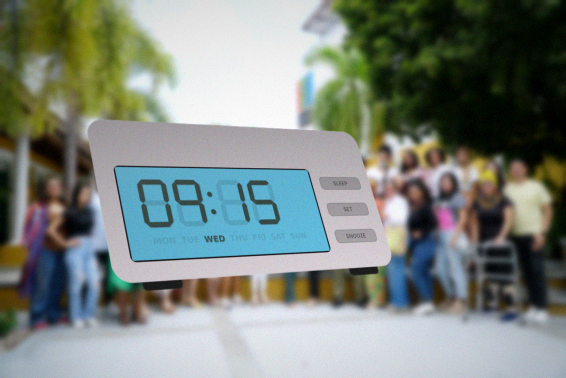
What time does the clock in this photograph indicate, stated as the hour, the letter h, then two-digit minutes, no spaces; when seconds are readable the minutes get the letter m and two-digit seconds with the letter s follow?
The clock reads 9h15
